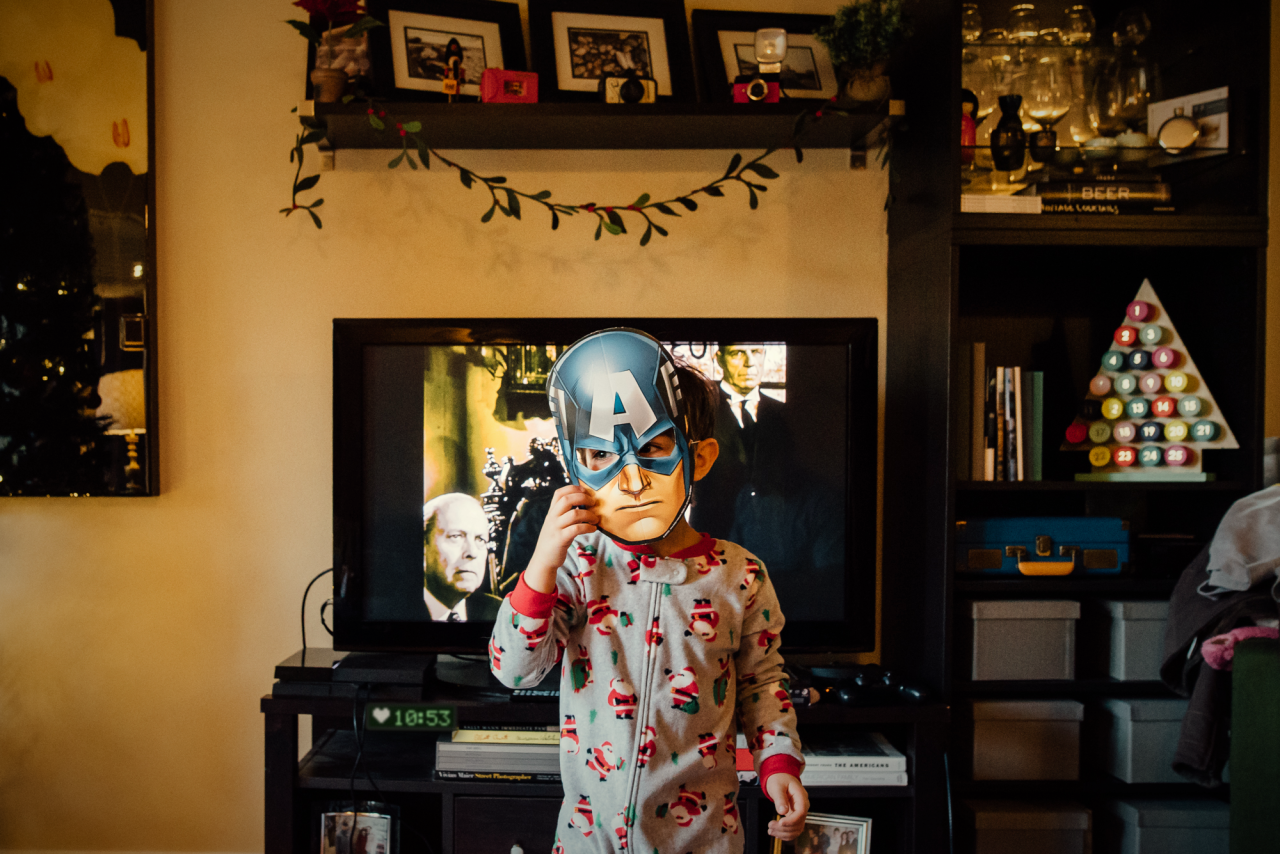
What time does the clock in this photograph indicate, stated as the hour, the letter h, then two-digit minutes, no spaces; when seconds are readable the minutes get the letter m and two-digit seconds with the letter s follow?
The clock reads 10h53
